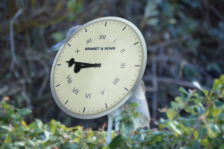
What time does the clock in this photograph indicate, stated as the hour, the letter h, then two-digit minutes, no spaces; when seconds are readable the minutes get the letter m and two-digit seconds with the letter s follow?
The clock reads 8h46
